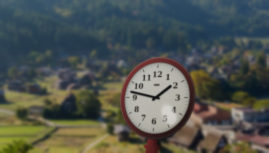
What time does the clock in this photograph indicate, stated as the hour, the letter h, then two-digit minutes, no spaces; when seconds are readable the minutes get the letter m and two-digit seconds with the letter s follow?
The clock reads 1h47
